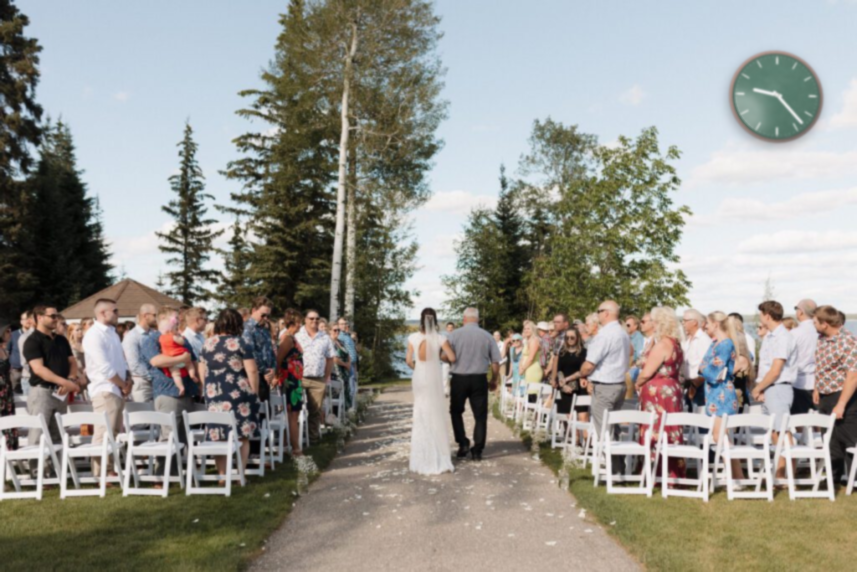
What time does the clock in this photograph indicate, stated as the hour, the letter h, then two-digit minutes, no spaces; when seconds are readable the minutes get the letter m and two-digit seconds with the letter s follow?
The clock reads 9h23
